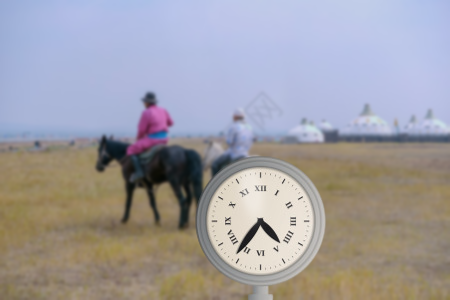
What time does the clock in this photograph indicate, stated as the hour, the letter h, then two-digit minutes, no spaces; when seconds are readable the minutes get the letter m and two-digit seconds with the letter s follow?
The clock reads 4h36
